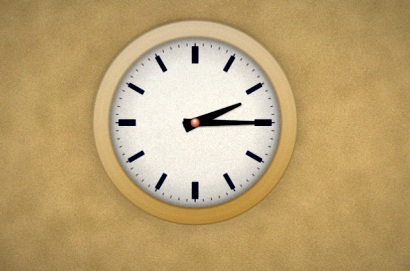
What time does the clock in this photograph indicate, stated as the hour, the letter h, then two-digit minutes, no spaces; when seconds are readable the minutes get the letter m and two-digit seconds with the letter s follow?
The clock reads 2h15
